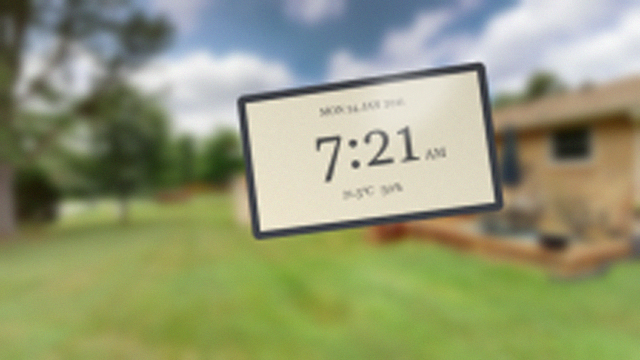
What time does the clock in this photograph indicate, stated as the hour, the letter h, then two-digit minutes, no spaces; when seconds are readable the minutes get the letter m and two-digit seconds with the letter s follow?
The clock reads 7h21
